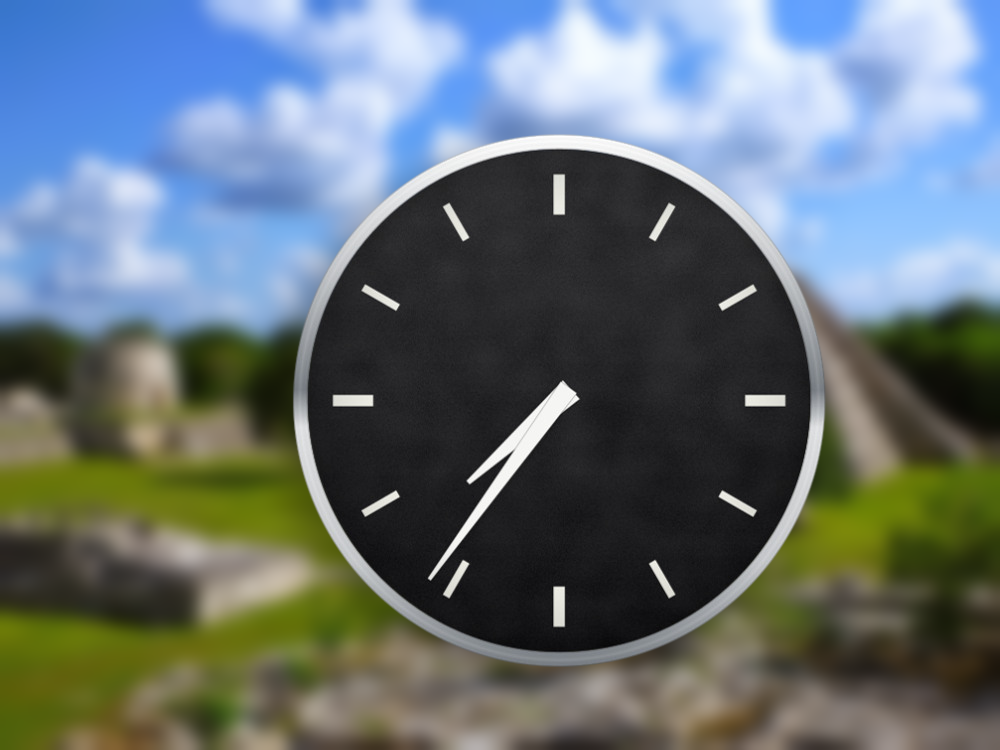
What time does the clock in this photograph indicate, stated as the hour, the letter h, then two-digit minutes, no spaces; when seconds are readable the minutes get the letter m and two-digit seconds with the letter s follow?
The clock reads 7h36
